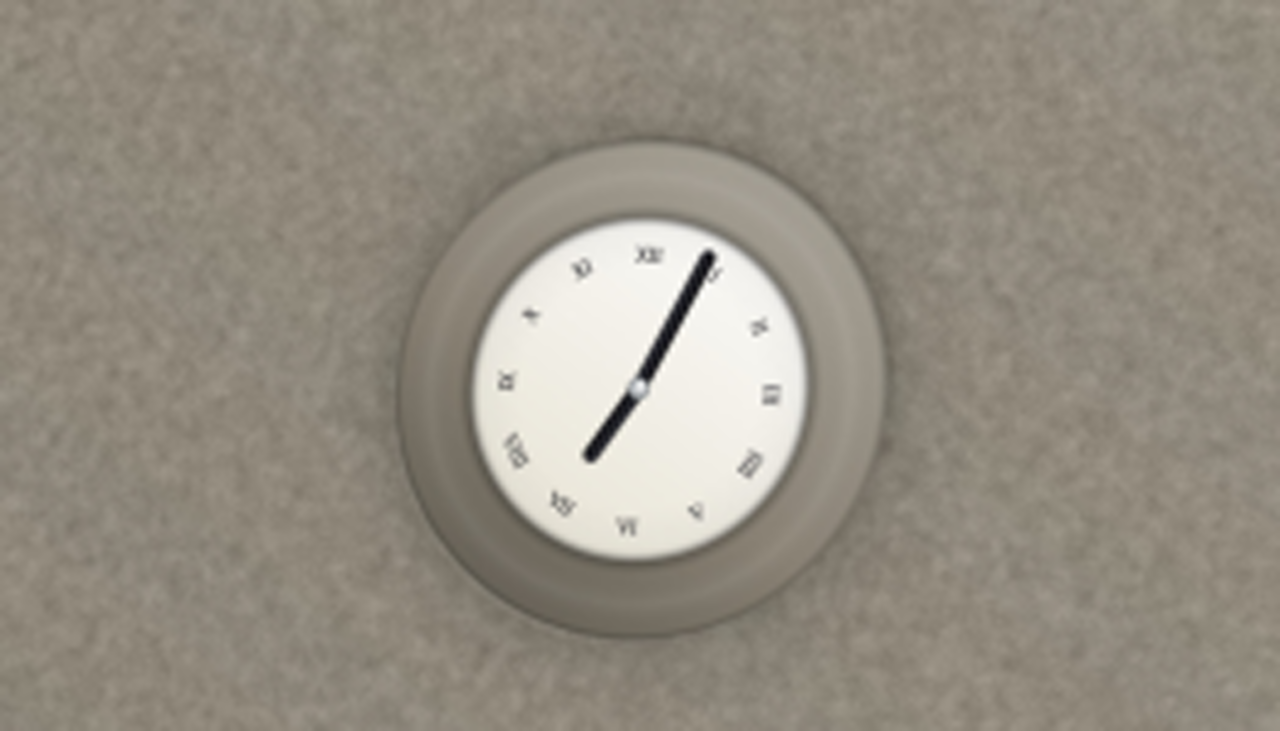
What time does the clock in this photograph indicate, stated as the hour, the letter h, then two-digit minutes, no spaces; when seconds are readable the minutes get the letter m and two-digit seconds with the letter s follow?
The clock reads 7h04
